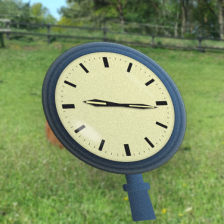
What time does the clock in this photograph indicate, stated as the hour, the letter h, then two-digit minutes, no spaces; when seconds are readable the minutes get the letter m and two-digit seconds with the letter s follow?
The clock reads 9h16
